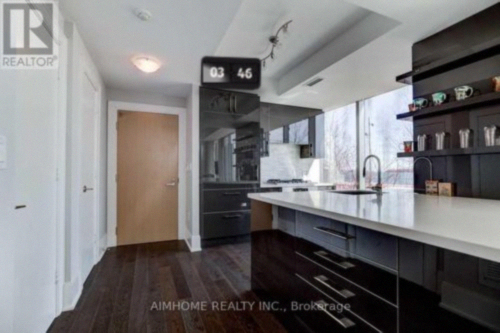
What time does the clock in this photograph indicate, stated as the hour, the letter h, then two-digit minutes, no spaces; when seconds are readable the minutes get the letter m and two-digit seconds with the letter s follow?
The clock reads 3h46
